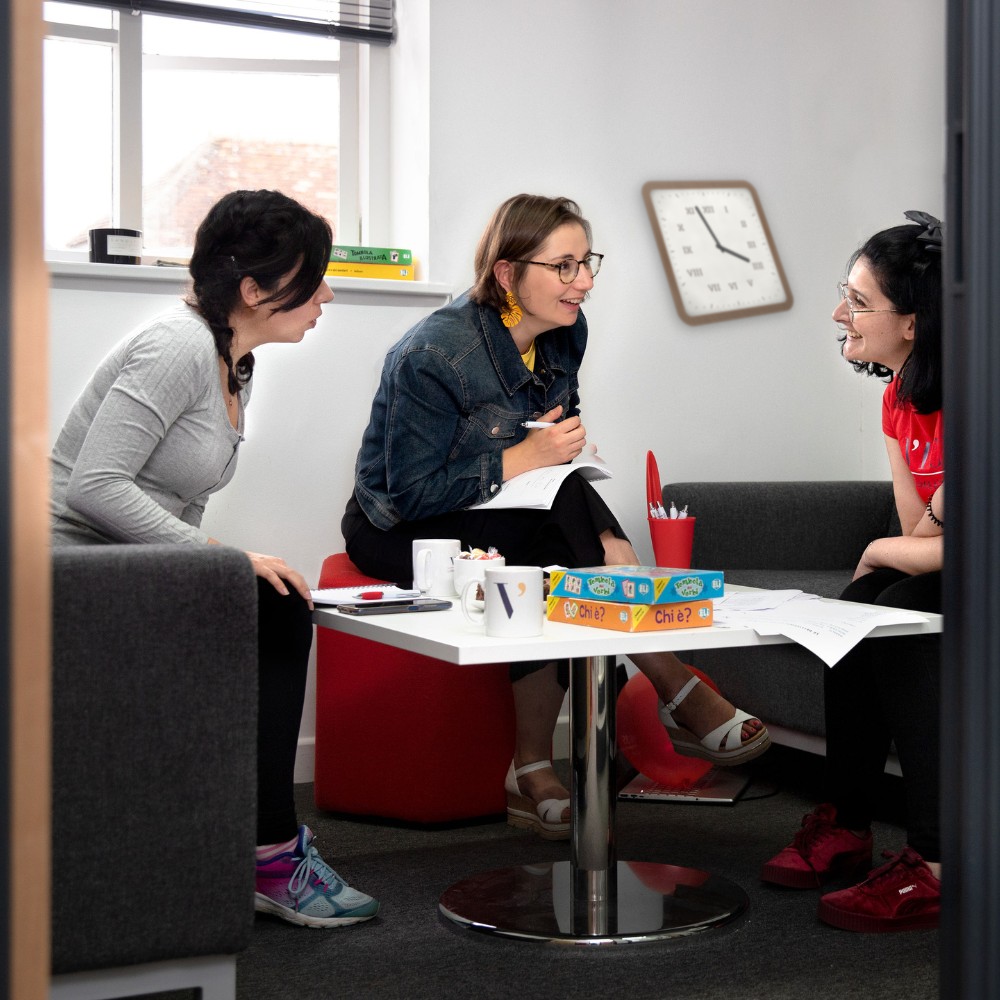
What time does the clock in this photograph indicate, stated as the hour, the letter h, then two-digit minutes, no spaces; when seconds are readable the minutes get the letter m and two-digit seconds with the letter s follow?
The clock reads 3h57
